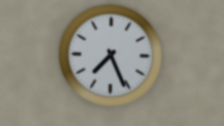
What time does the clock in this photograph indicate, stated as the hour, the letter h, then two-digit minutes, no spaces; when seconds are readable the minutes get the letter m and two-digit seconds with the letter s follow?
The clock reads 7h26
